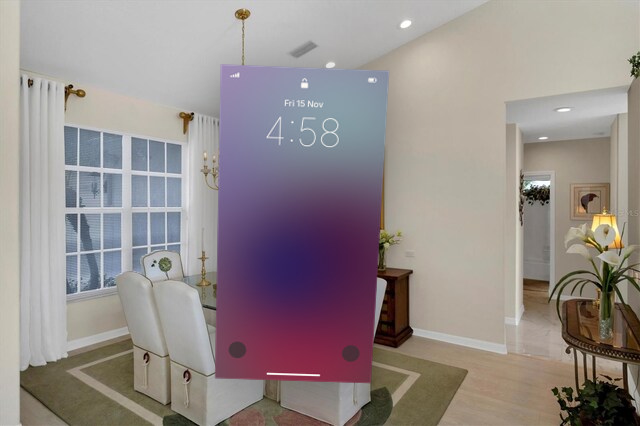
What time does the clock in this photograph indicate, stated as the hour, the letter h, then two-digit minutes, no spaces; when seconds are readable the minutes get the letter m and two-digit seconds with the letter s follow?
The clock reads 4h58
